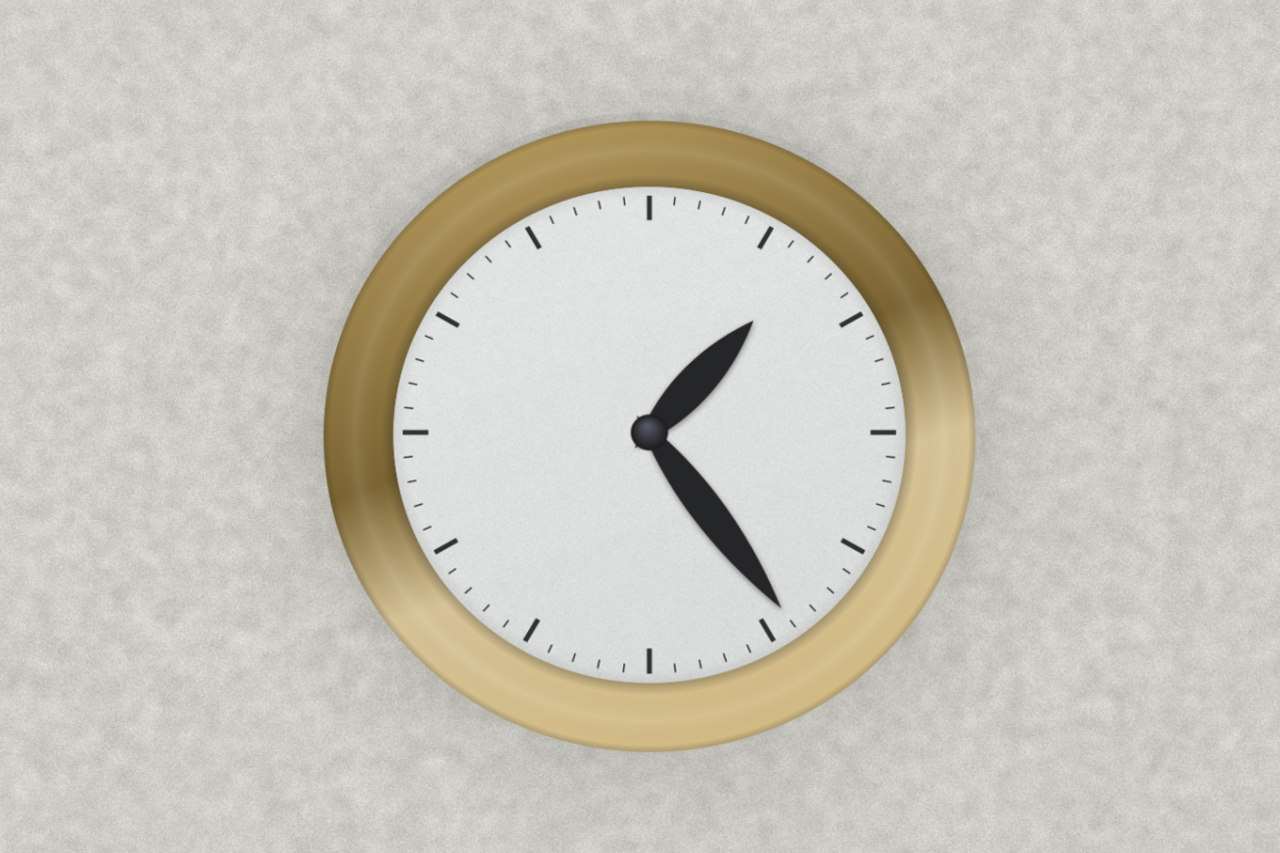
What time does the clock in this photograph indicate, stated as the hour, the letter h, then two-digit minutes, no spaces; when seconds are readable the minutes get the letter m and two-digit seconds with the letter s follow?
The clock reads 1h24
